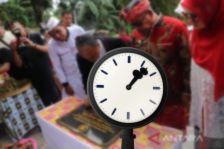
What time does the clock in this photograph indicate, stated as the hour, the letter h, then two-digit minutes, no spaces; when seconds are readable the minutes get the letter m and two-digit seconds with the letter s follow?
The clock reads 1h07
